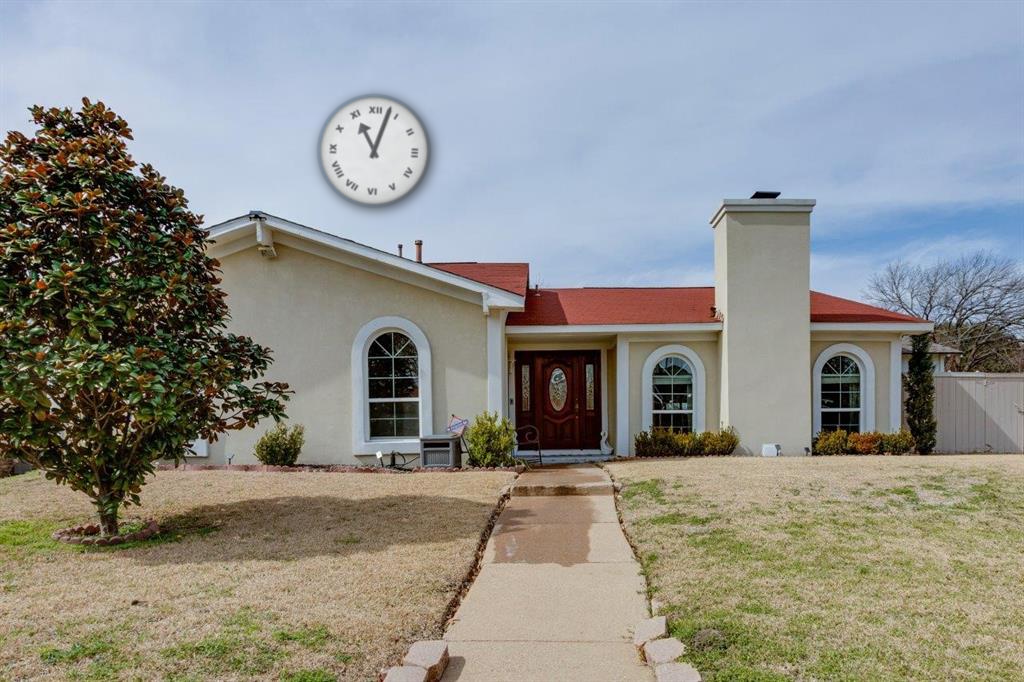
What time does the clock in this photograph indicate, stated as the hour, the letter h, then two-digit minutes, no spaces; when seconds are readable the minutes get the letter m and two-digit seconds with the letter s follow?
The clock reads 11h03
